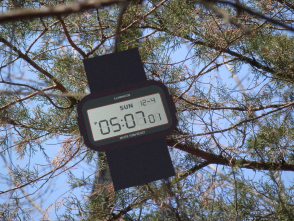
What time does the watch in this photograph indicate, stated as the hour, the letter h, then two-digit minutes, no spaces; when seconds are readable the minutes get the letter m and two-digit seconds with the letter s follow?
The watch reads 5h07m01s
